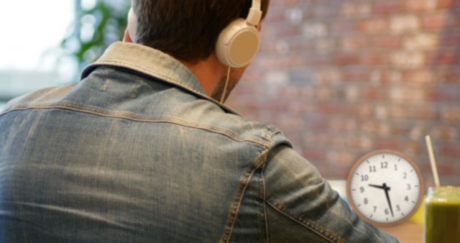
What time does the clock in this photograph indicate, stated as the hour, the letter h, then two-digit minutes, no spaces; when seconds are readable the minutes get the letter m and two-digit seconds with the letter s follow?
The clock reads 9h28
